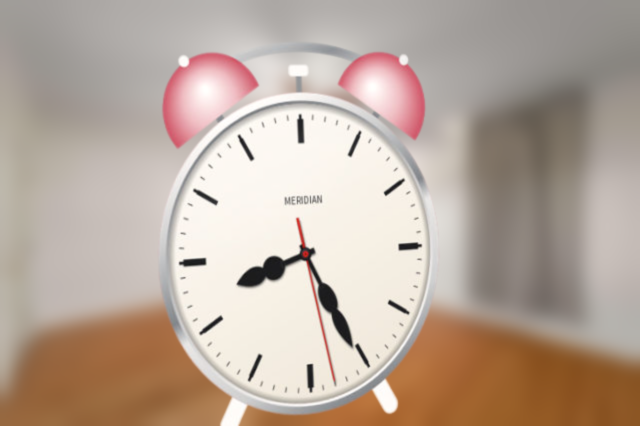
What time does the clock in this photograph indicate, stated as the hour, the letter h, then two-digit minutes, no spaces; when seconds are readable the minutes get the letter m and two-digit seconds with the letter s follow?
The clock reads 8h25m28s
